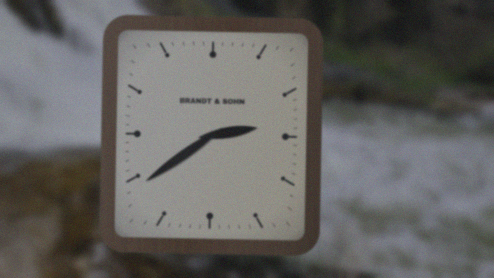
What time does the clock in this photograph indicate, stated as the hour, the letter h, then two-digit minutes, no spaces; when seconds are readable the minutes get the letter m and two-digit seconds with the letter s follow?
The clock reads 2h39
